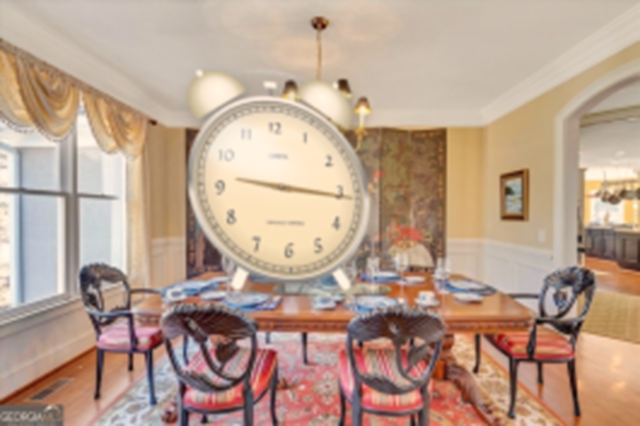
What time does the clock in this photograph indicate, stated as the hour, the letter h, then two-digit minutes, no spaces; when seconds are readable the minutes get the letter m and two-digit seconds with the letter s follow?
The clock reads 9h16
